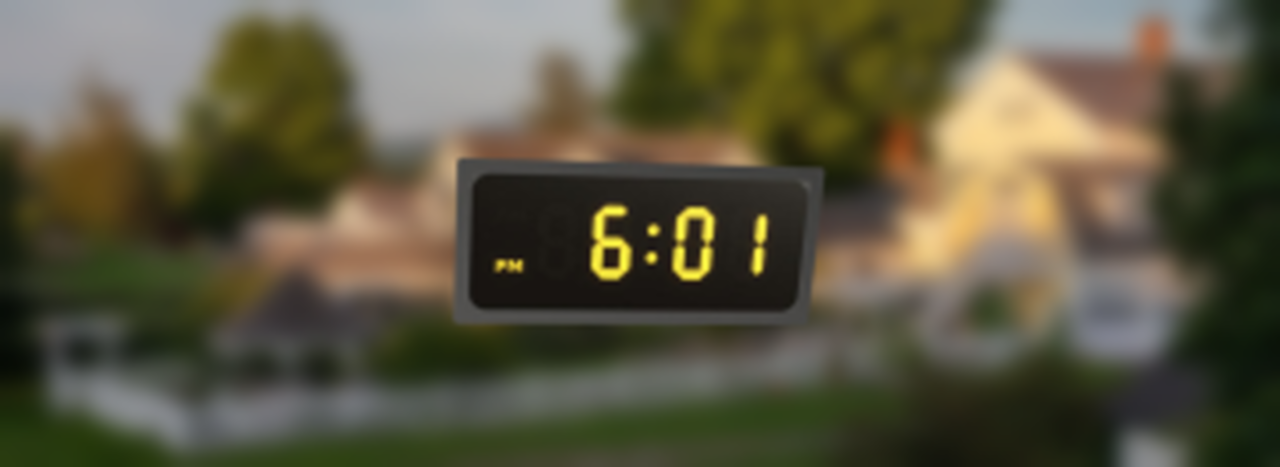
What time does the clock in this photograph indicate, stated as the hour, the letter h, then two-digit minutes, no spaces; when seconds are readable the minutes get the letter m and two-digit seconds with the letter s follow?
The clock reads 6h01
